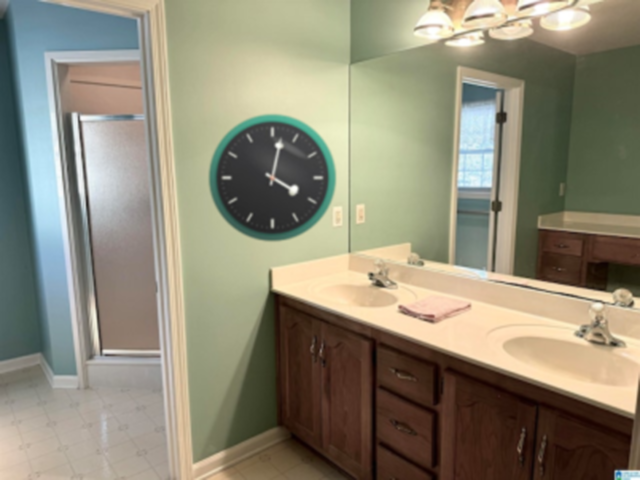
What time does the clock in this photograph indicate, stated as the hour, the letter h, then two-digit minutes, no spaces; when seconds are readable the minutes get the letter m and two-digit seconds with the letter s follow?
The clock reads 4h02
